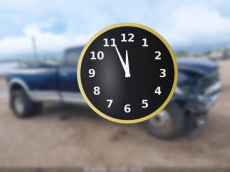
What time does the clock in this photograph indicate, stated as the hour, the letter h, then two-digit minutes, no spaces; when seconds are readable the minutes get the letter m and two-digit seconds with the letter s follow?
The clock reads 11h56
